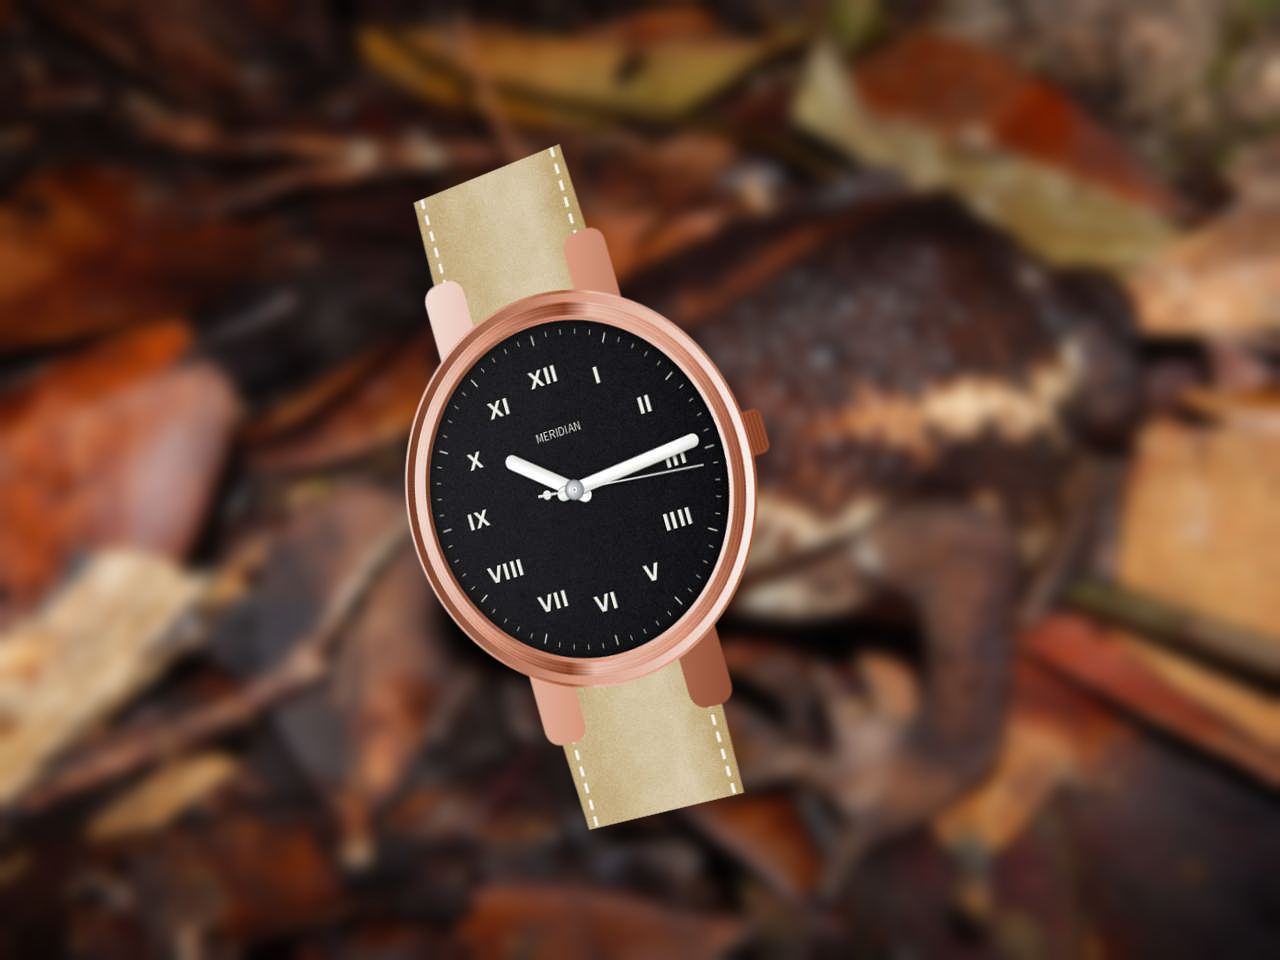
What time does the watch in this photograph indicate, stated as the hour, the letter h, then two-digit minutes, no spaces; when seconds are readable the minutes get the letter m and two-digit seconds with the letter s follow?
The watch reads 10h14m16s
